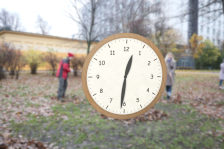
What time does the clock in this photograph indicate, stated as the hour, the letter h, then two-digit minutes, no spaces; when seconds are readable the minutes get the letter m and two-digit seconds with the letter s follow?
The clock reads 12h31
